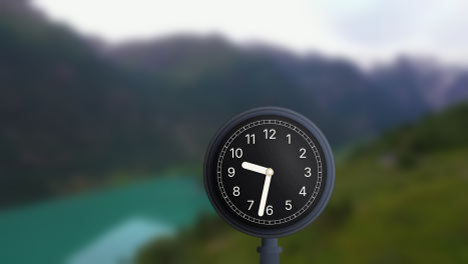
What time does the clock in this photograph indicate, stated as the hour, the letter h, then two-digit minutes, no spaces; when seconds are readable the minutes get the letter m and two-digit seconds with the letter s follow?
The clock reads 9h32
